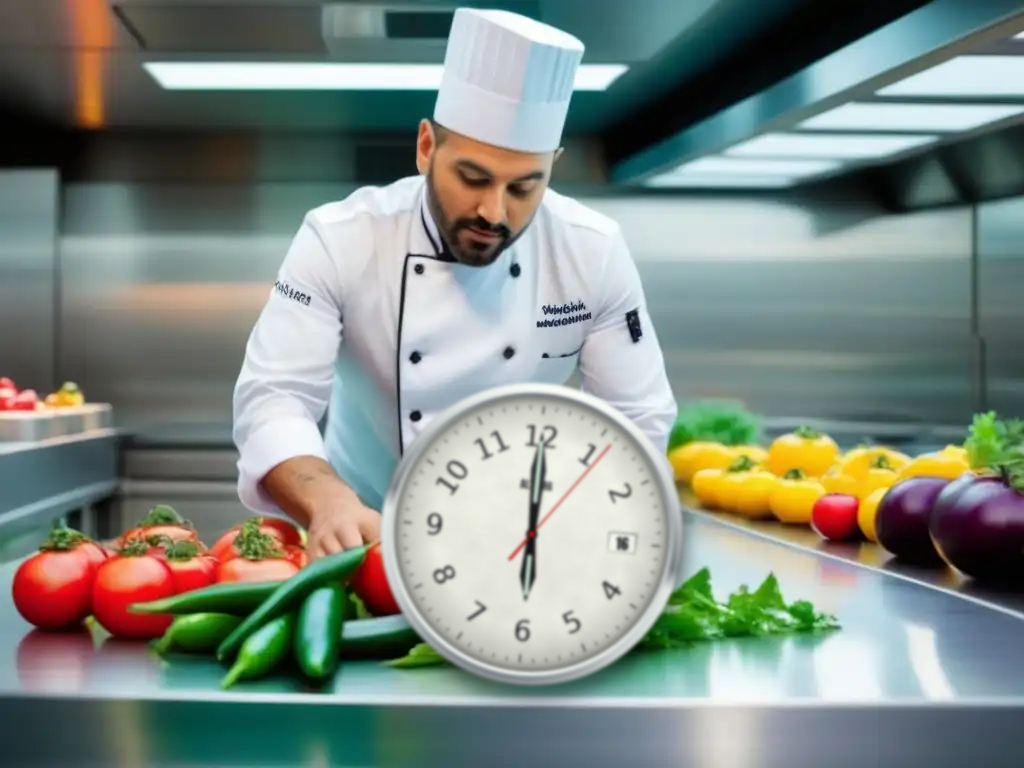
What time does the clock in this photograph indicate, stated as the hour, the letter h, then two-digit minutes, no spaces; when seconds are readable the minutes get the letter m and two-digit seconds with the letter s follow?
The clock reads 6h00m06s
